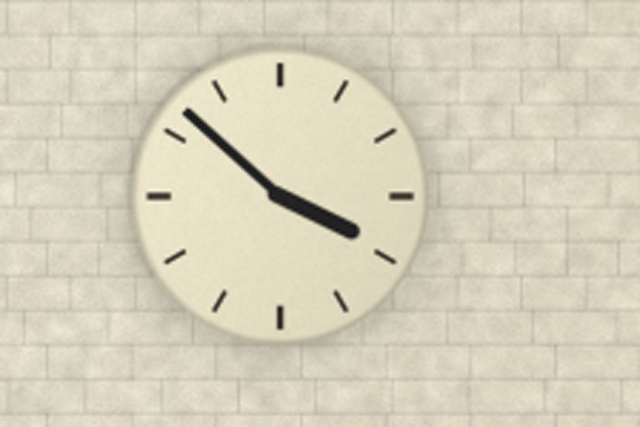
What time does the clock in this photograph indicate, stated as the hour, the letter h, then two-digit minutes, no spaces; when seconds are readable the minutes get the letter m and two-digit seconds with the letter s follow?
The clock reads 3h52
